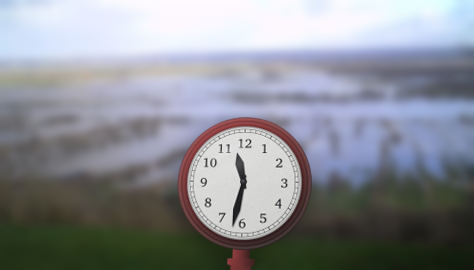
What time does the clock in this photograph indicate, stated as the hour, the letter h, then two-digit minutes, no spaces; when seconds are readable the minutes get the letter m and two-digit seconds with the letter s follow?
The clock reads 11h32
